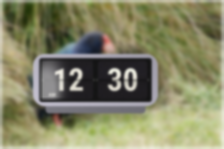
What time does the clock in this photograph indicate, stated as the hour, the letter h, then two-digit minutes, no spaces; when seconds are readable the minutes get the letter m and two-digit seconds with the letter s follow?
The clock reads 12h30
